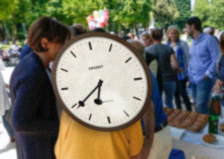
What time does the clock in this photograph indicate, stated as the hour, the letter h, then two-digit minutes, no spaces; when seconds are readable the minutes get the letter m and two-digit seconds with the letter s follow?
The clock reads 6h39
